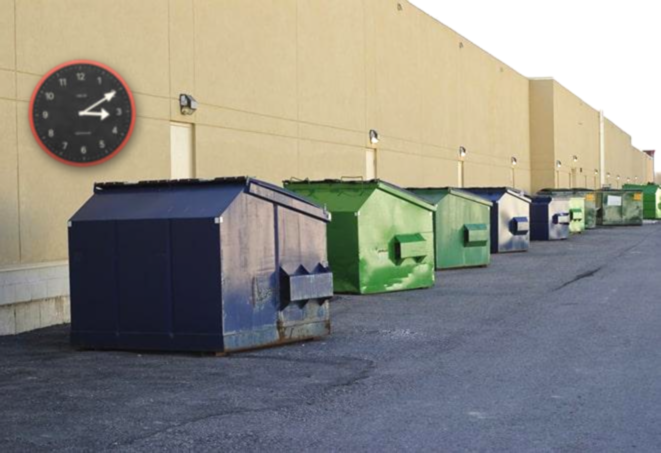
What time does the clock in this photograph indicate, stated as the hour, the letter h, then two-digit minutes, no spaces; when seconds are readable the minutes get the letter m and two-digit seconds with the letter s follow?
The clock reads 3h10
